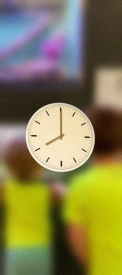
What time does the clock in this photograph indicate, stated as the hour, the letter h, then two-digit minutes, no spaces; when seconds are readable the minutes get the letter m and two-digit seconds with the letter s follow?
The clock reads 8h00
